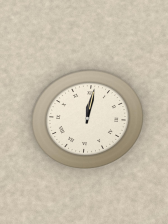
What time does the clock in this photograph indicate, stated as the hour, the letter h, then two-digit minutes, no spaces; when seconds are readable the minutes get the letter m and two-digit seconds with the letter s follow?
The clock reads 12h01
